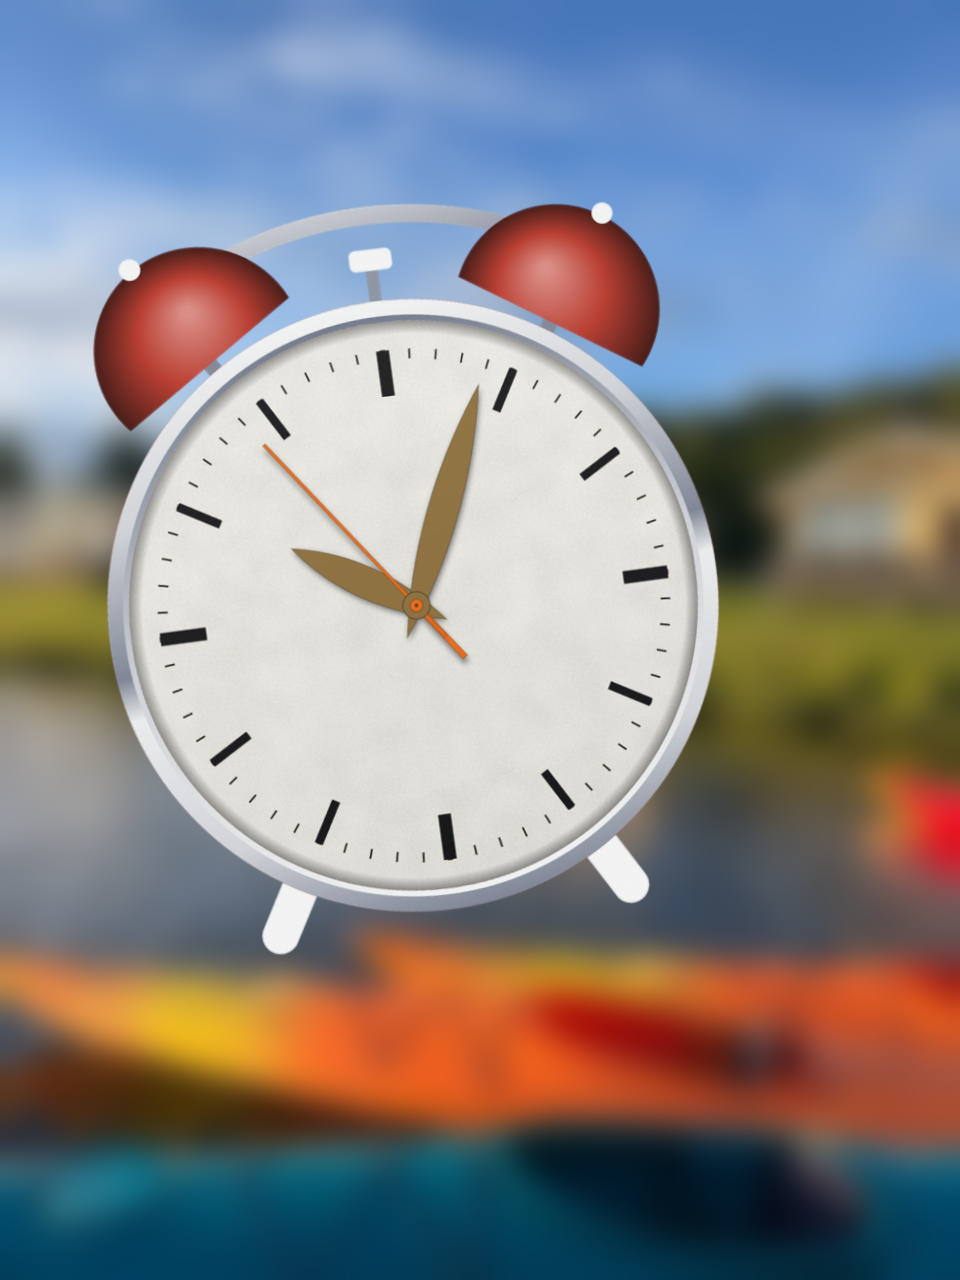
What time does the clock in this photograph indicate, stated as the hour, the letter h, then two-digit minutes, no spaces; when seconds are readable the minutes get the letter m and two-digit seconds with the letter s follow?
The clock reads 10h03m54s
